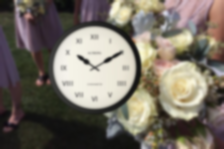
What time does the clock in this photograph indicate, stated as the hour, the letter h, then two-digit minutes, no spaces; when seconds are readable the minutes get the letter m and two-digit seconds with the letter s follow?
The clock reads 10h10
